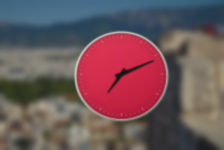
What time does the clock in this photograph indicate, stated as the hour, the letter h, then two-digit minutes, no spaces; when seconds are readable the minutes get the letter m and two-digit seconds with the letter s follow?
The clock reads 7h11
